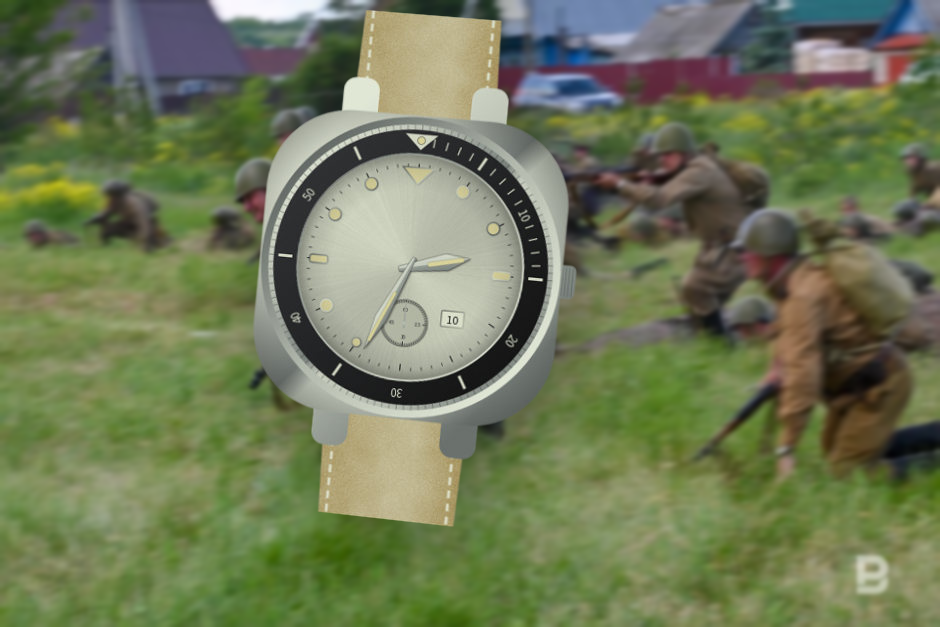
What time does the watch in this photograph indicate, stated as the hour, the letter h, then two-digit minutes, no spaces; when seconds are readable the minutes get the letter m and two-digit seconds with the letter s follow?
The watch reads 2h34
